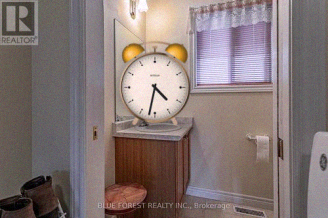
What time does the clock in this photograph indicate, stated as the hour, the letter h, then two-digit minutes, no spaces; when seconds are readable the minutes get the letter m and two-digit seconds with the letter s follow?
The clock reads 4h32
